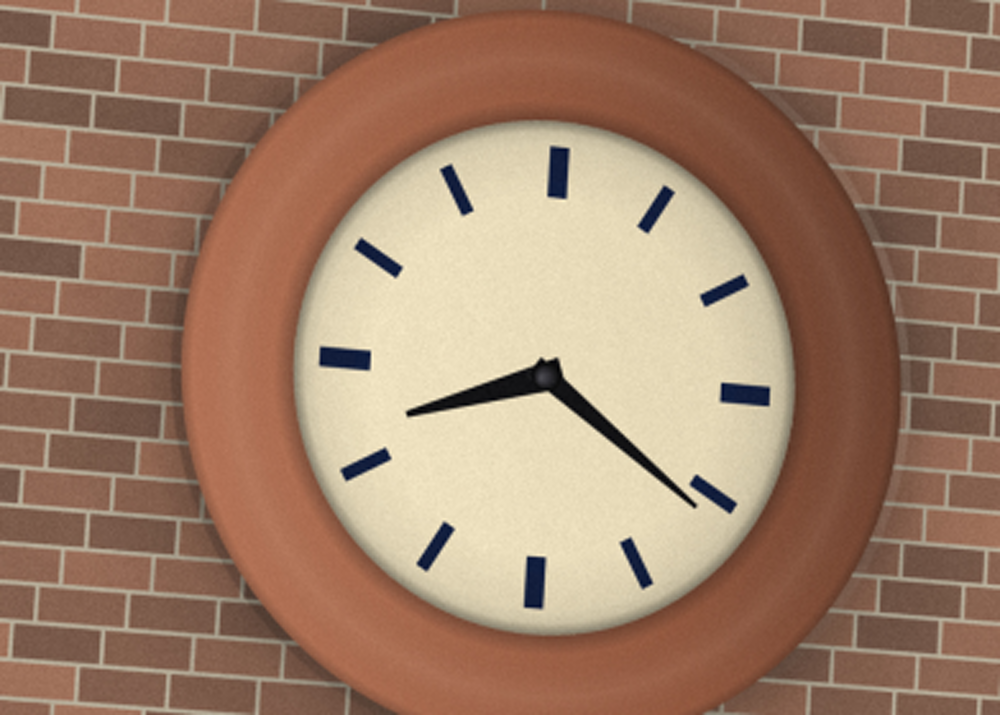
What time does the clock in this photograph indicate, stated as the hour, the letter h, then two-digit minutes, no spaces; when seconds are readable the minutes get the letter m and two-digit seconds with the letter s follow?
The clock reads 8h21
